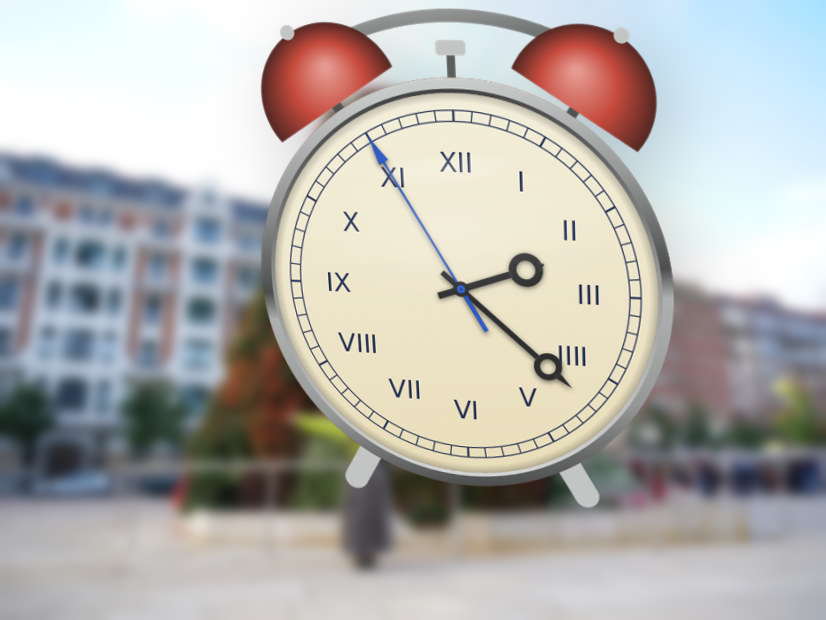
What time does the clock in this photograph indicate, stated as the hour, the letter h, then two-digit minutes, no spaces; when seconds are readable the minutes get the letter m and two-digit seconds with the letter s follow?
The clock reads 2h21m55s
